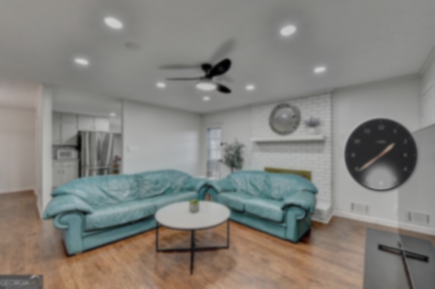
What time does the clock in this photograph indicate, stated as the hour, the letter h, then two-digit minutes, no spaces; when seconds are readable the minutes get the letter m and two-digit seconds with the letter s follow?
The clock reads 1h39
